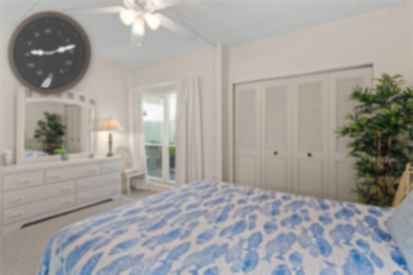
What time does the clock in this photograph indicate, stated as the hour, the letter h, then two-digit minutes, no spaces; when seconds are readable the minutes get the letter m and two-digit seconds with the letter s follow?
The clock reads 9h13
